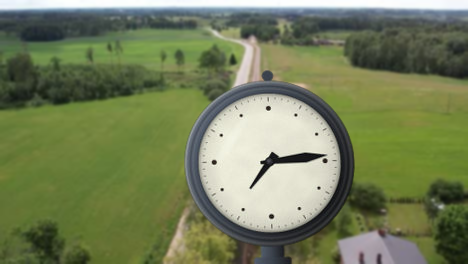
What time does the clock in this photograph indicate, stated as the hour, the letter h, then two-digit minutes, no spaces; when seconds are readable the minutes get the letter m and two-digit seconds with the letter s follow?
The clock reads 7h14
